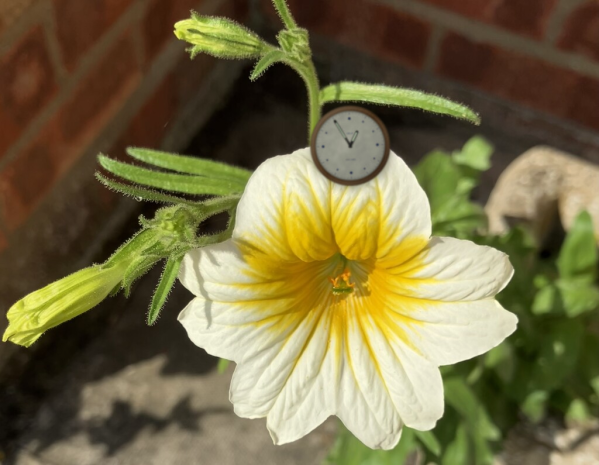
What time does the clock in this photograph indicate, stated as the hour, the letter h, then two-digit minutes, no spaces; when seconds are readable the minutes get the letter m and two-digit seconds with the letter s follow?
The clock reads 12h55
